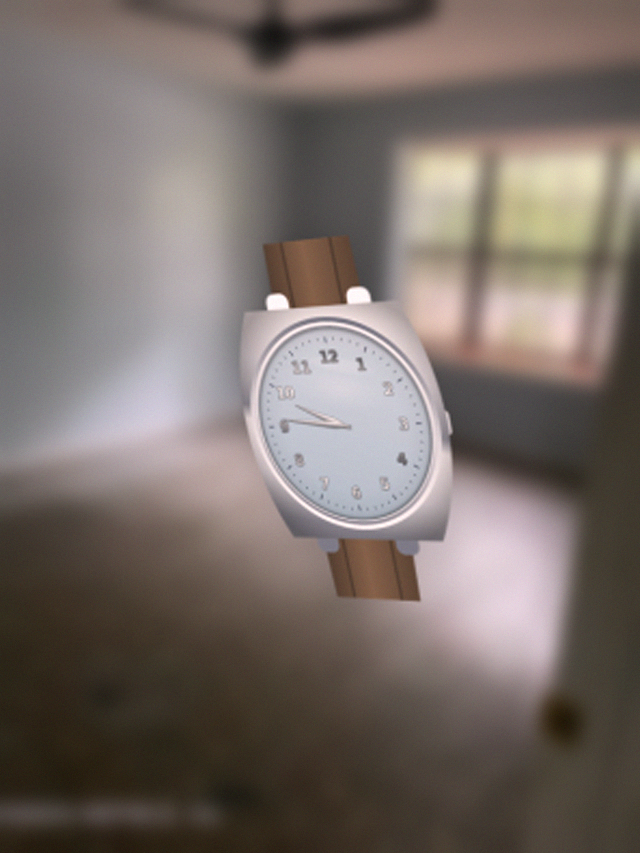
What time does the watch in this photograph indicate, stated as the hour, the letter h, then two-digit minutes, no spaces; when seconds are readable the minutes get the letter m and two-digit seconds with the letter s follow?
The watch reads 9h46
